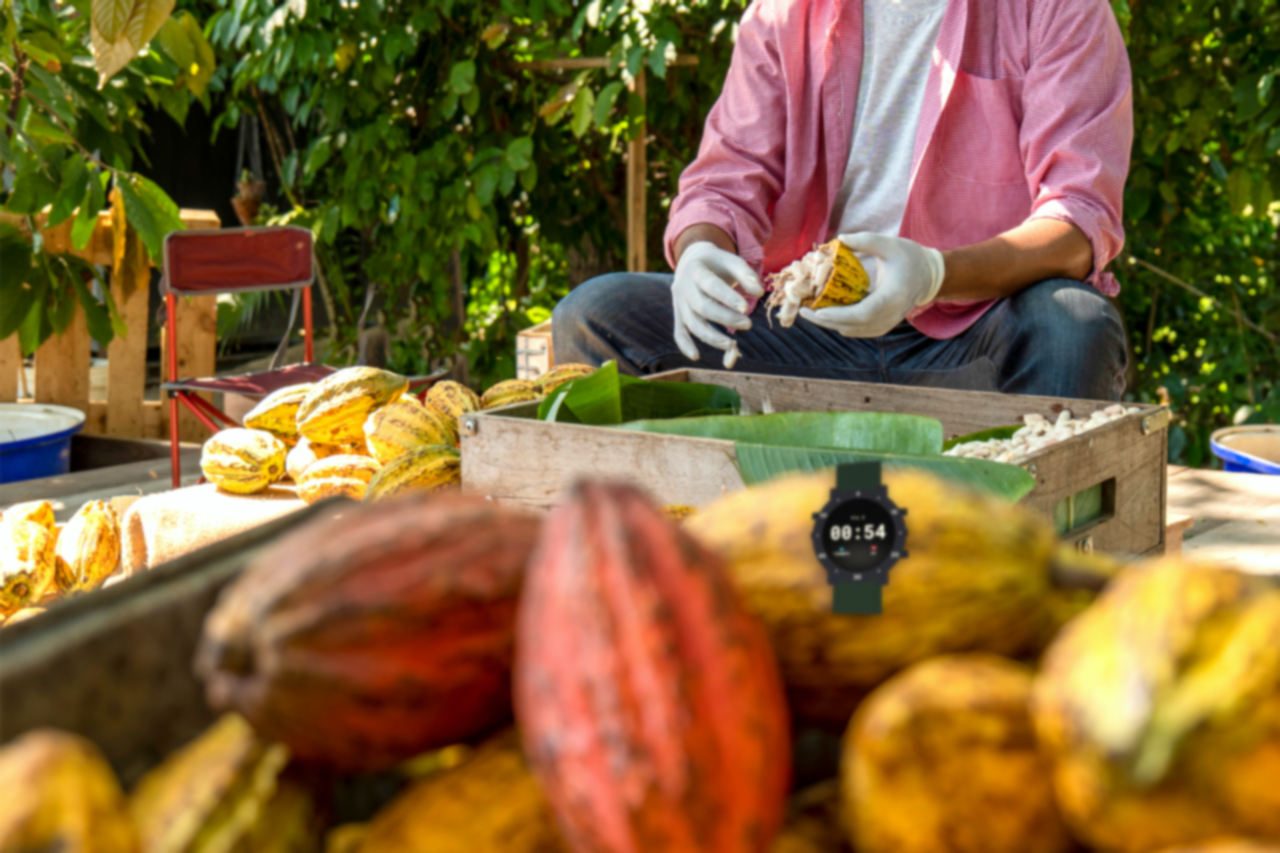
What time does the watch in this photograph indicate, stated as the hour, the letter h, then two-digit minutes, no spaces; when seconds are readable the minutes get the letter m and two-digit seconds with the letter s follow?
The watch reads 0h54
